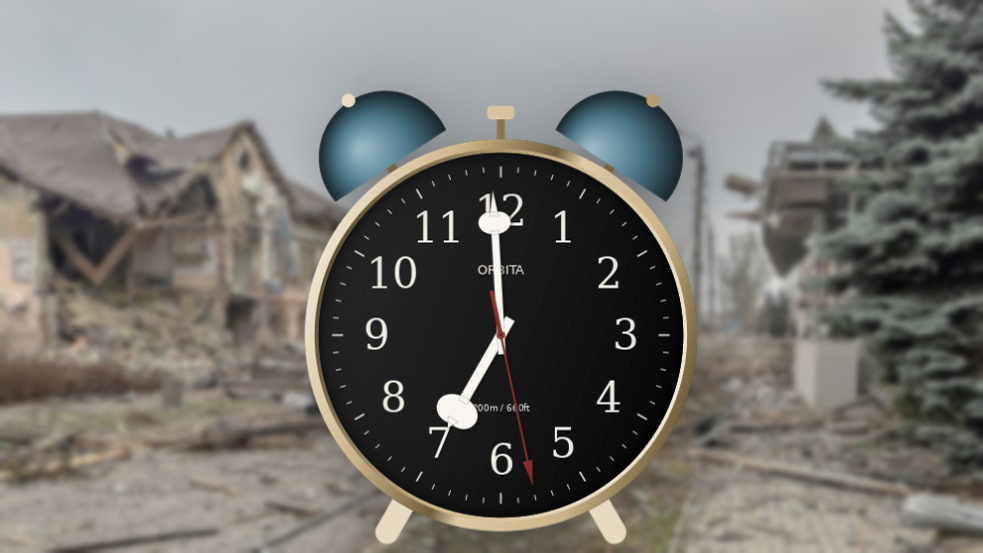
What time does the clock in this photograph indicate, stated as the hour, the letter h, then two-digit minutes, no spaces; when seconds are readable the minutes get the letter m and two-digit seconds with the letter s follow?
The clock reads 6h59m28s
